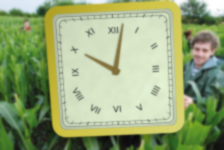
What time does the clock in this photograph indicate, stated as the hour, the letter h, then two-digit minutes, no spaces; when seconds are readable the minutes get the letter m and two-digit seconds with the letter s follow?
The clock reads 10h02
